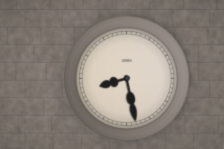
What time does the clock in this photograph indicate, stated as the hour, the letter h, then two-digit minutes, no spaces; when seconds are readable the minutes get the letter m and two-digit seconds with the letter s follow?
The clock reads 8h28
